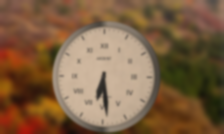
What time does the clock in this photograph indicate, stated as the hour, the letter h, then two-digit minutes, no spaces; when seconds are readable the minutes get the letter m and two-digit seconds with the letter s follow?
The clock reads 6h29
